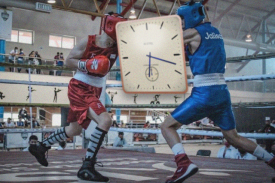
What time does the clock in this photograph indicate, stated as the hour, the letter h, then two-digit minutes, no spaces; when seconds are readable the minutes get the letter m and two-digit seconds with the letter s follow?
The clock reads 6h18
